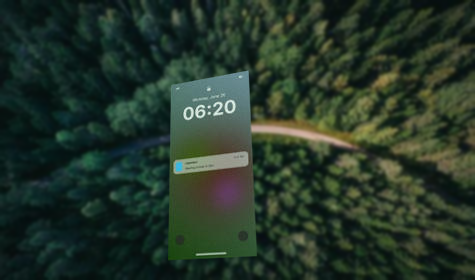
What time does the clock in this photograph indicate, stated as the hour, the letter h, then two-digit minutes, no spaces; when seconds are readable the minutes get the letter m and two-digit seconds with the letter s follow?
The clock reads 6h20
